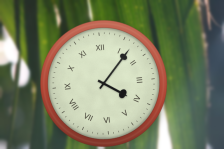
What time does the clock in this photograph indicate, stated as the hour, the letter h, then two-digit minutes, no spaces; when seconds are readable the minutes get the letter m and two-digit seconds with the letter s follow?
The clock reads 4h07
